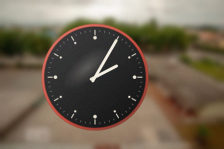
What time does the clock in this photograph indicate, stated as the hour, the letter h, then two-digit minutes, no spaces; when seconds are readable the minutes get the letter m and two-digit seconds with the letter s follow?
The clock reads 2h05
